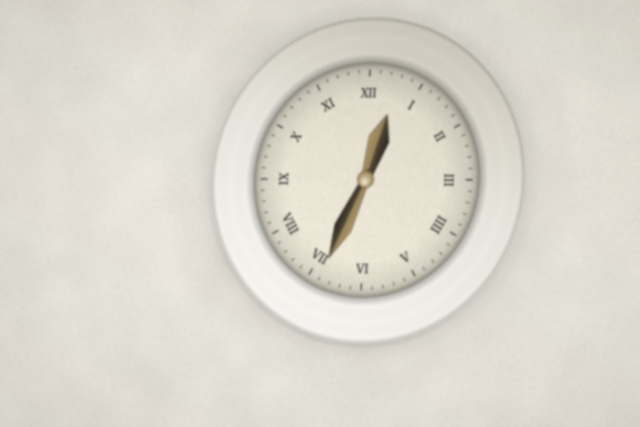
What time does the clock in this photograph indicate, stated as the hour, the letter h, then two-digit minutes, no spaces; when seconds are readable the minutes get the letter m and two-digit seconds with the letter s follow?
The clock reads 12h34
